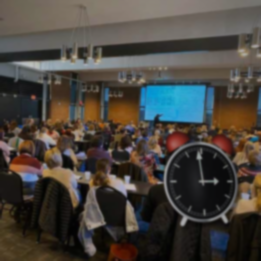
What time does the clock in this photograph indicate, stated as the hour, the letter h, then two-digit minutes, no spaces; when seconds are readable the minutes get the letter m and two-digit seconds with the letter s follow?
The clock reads 2h59
